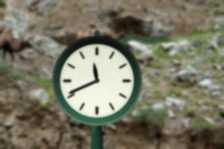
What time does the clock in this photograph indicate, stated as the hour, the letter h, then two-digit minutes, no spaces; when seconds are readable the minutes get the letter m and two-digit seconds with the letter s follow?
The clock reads 11h41
